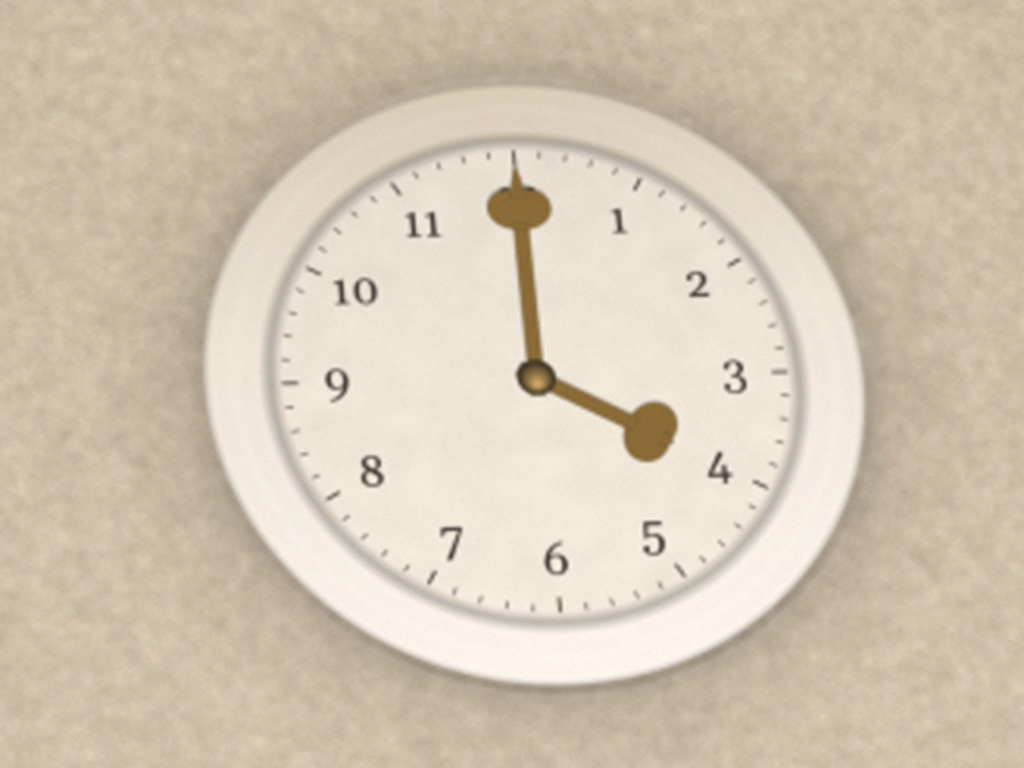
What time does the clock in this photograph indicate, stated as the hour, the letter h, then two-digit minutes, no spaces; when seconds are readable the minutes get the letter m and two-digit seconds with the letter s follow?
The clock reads 4h00
